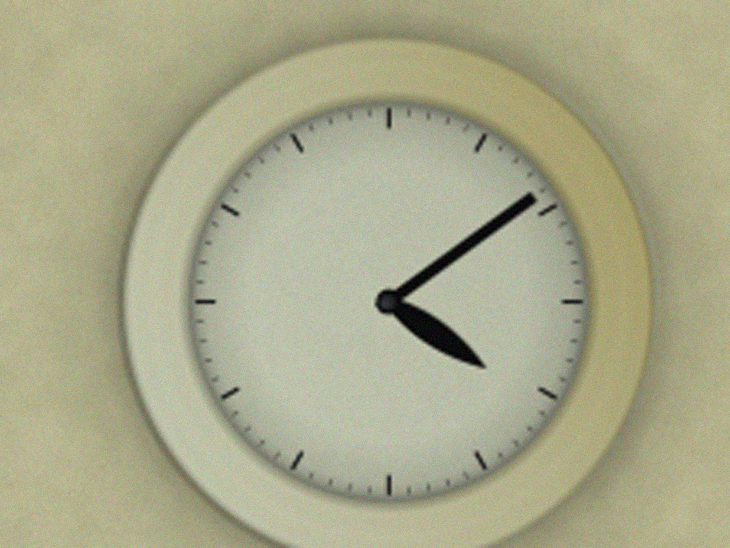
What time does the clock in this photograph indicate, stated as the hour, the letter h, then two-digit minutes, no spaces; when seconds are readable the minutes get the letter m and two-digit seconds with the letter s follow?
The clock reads 4h09
